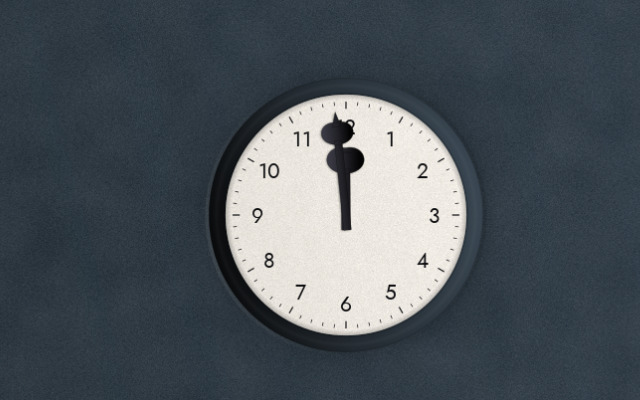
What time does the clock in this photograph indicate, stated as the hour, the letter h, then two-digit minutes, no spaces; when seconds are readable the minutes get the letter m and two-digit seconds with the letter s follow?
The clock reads 11h59
